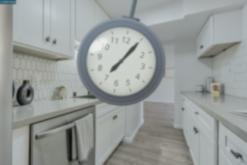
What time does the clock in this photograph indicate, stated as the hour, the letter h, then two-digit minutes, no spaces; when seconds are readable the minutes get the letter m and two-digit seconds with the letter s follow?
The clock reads 7h05
